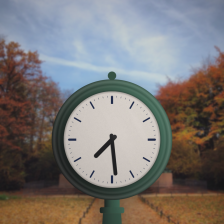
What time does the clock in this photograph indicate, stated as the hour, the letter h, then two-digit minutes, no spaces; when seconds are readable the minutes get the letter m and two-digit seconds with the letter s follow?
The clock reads 7h29
